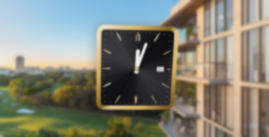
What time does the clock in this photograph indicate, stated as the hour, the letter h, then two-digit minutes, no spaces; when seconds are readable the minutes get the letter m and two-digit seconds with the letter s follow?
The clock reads 12h03
